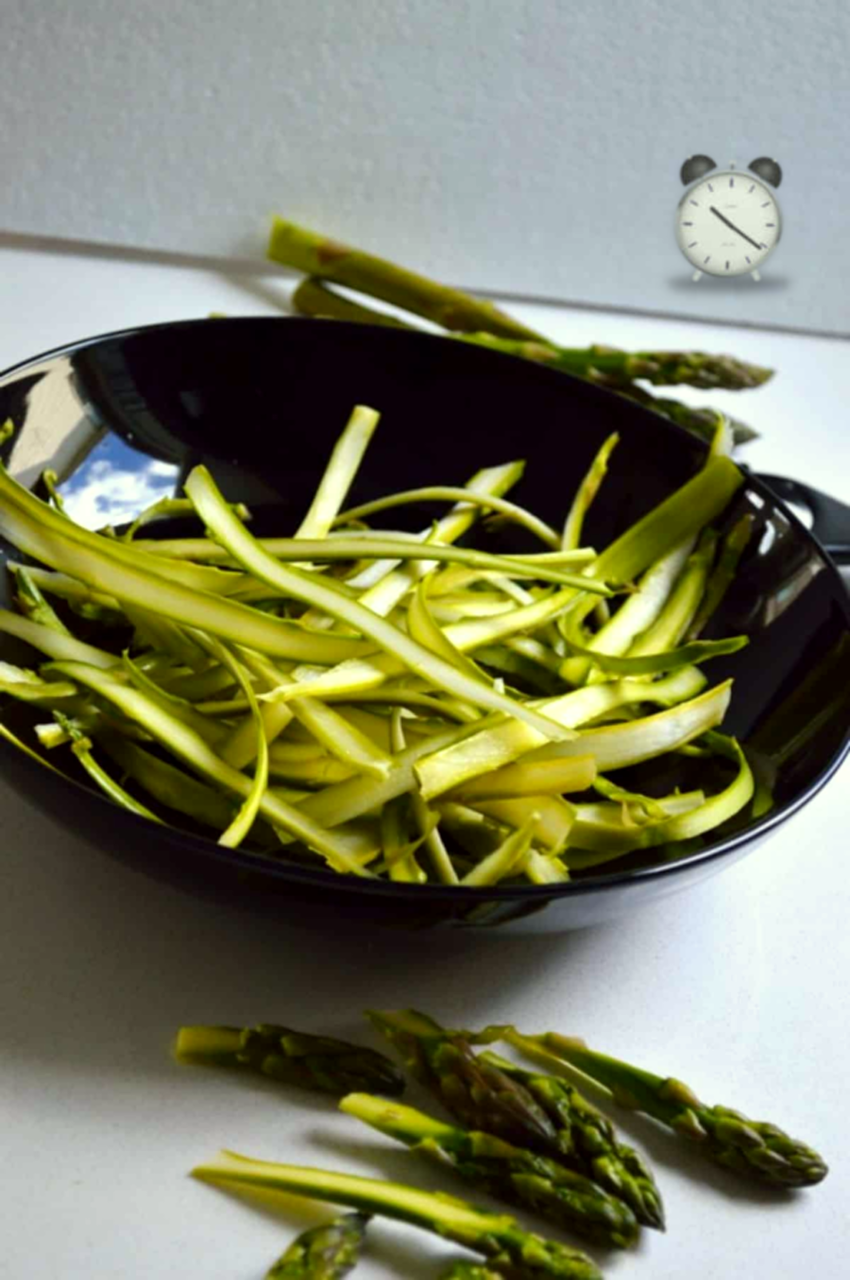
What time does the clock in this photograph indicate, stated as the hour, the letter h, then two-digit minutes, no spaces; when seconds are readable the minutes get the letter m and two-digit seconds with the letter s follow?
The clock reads 10h21
